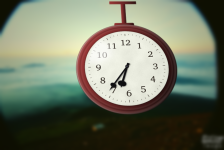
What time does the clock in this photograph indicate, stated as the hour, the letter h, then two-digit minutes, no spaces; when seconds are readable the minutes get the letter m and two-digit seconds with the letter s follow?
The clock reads 6h36
